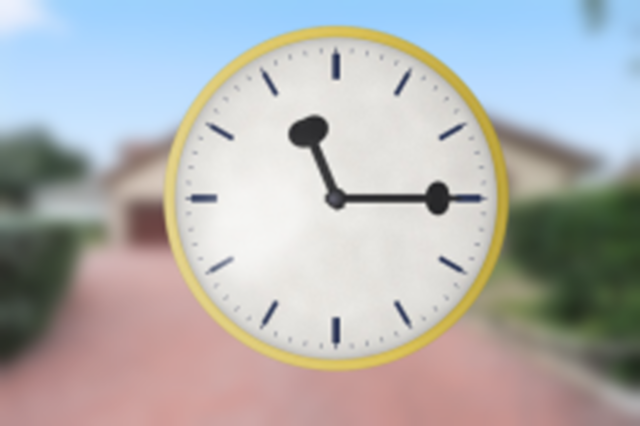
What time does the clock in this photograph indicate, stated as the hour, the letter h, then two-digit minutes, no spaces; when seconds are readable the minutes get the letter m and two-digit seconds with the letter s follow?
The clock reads 11h15
